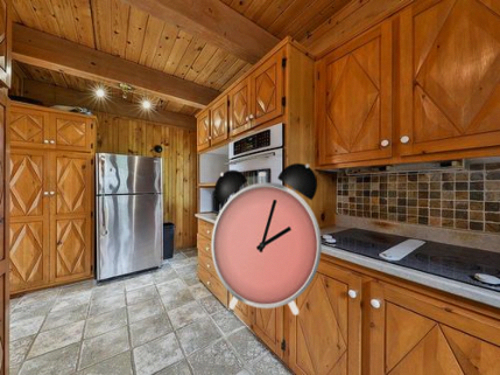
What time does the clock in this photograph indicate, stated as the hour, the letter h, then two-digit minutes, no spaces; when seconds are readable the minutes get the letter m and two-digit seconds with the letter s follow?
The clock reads 2h03
